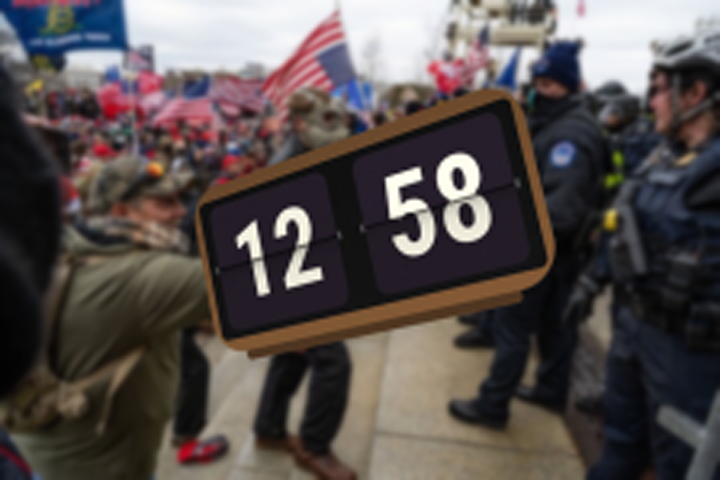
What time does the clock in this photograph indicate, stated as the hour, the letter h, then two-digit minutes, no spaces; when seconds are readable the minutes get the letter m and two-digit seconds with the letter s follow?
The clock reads 12h58
